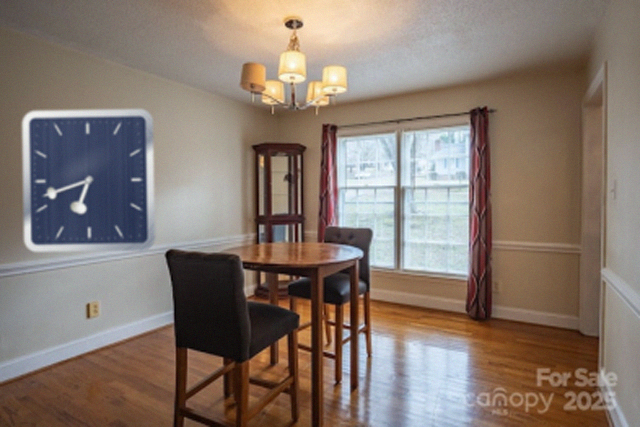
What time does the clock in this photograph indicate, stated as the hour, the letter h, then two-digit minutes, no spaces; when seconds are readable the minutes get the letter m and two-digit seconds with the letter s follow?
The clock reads 6h42
